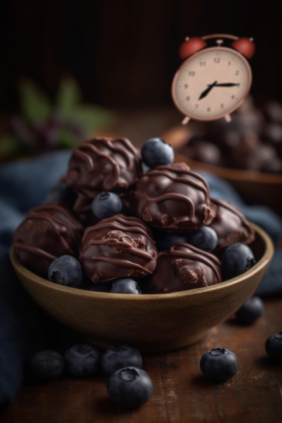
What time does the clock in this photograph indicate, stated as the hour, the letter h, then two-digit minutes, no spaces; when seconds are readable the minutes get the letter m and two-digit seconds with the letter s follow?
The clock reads 7h15
